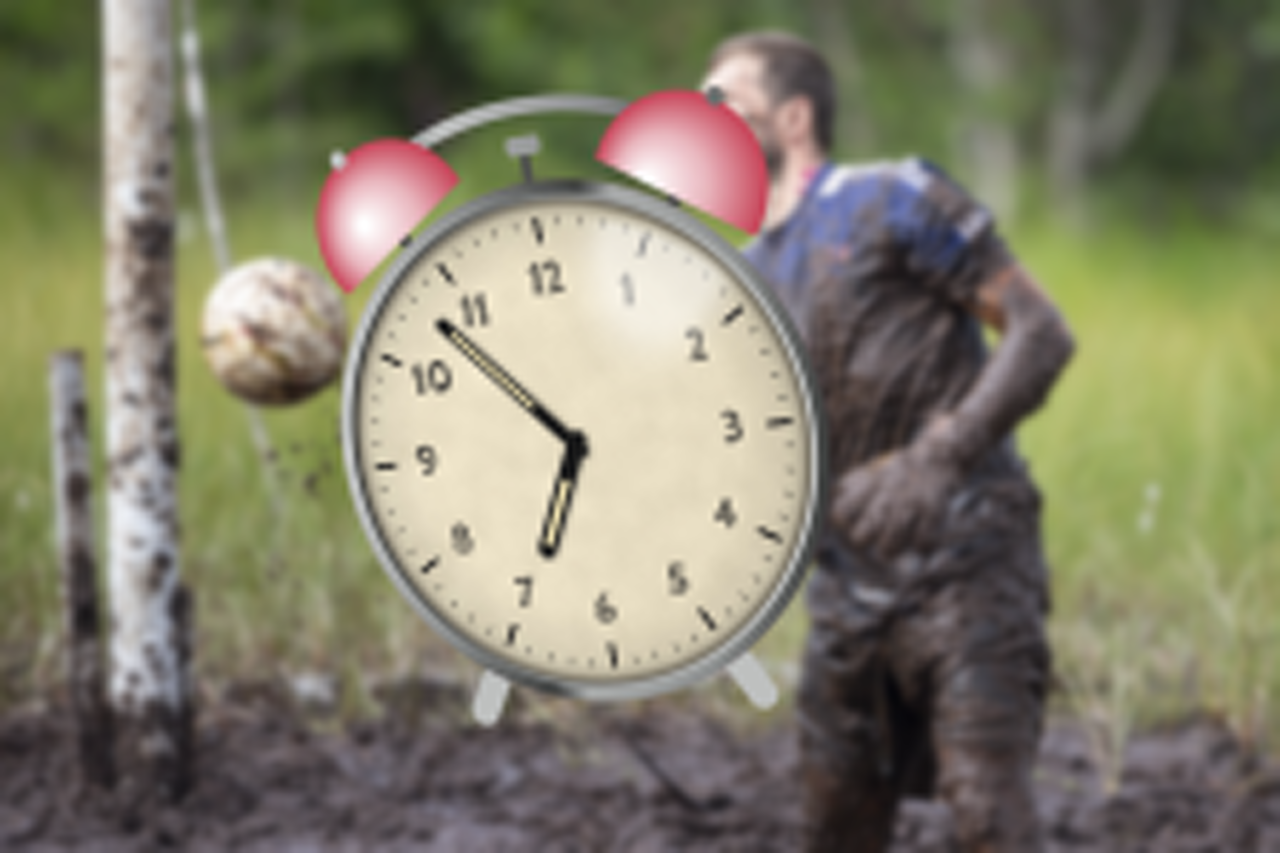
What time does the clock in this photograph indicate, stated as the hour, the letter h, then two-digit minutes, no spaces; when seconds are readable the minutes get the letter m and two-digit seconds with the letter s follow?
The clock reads 6h53
